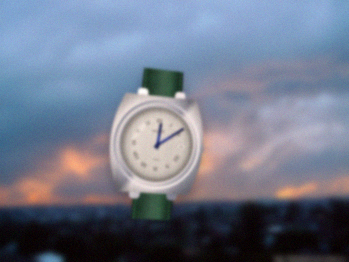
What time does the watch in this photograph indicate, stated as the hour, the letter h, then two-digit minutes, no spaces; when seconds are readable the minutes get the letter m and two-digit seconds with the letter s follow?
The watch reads 12h09
